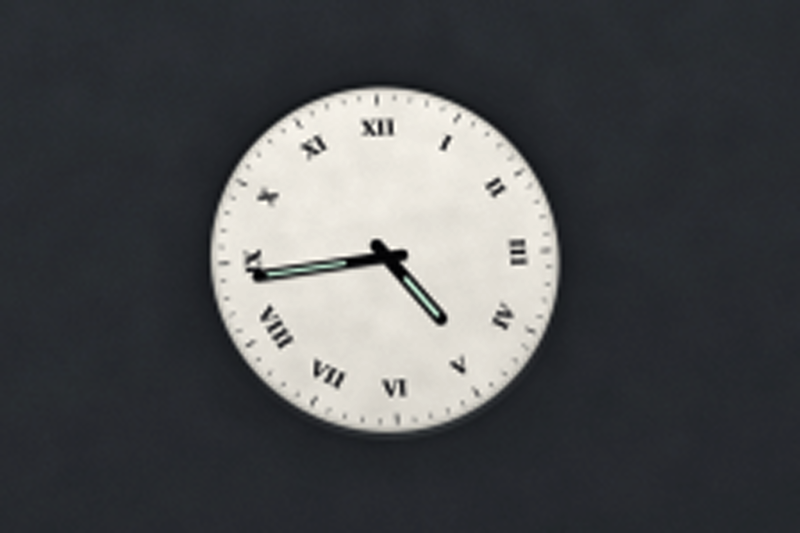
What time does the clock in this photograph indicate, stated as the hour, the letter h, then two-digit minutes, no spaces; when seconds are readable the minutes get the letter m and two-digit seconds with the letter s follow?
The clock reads 4h44
